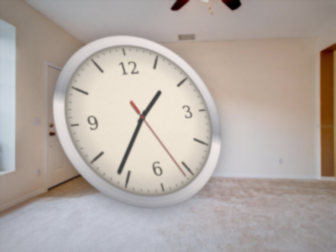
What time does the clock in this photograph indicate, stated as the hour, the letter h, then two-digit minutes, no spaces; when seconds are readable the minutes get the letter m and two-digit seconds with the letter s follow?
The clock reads 1h36m26s
